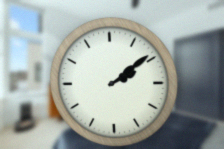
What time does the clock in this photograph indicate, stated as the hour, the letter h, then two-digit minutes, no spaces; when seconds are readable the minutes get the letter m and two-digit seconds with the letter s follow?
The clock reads 2h09
